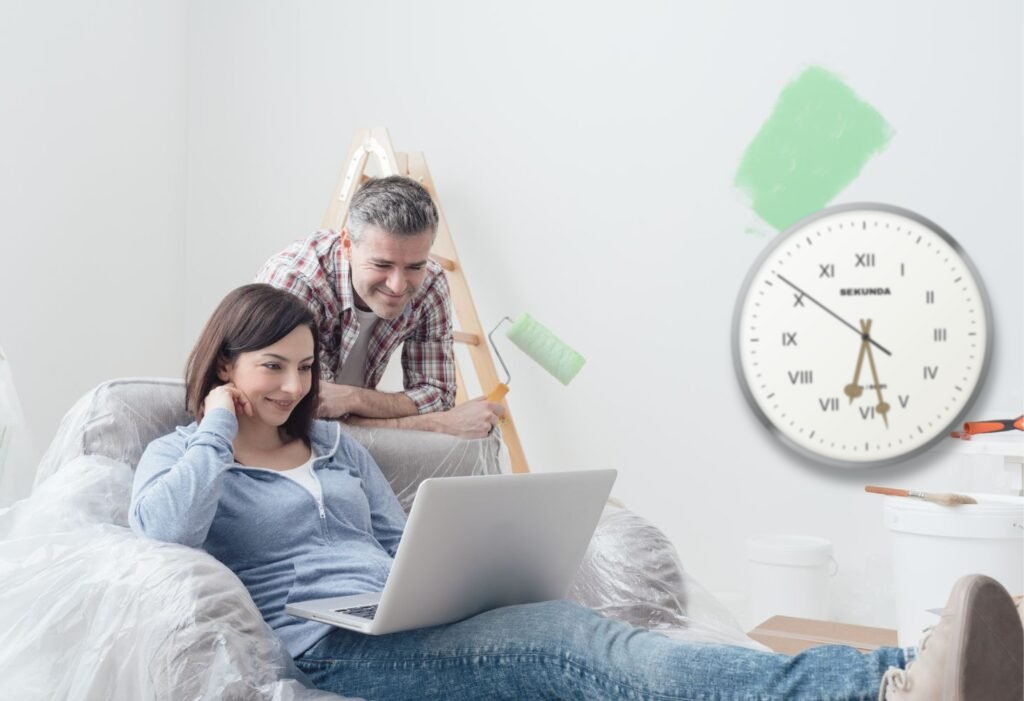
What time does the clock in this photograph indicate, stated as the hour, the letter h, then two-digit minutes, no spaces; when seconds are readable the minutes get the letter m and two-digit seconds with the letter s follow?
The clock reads 6h27m51s
